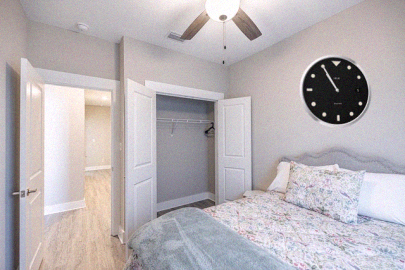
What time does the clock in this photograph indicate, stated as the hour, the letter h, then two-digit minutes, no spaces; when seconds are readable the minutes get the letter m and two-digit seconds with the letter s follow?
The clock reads 10h55
